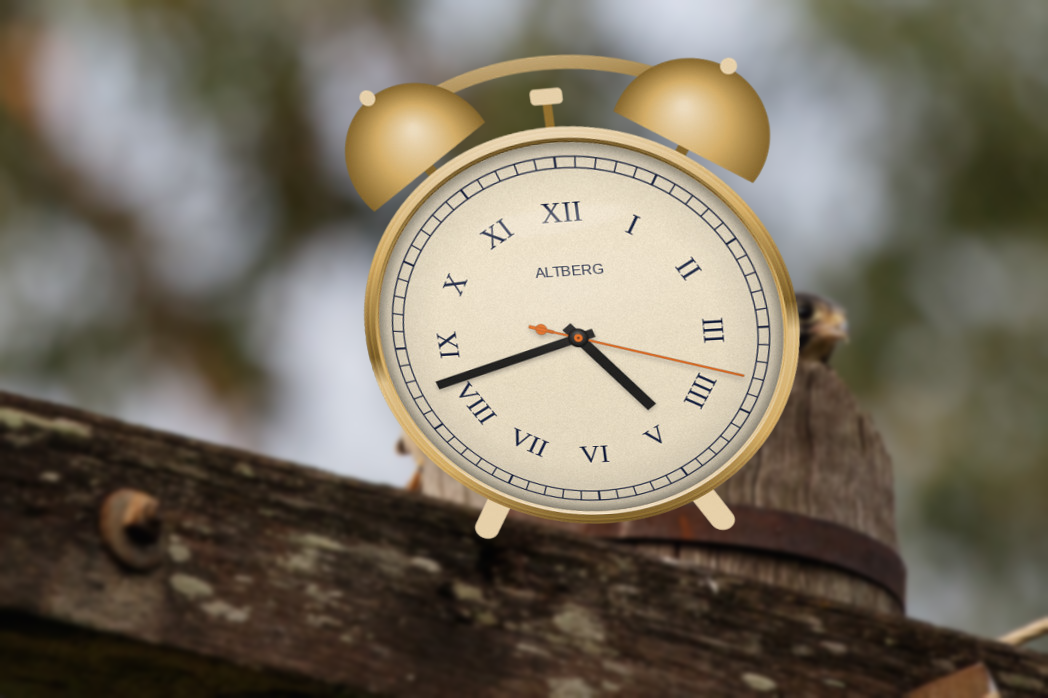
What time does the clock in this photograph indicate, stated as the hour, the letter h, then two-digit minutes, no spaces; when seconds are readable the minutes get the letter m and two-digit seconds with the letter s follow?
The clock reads 4h42m18s
